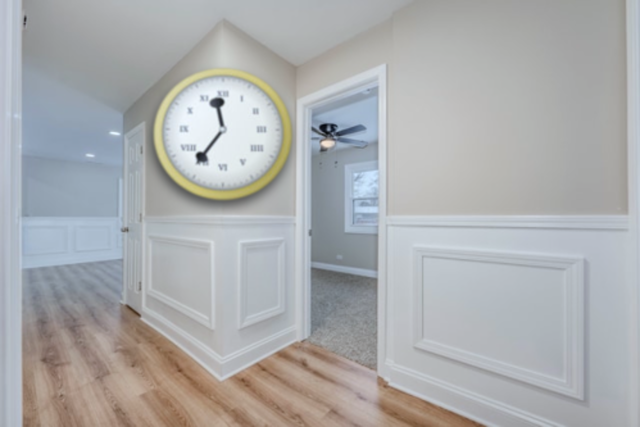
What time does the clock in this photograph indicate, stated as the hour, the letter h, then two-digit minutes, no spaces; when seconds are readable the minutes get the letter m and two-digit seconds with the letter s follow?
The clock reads 11h36
